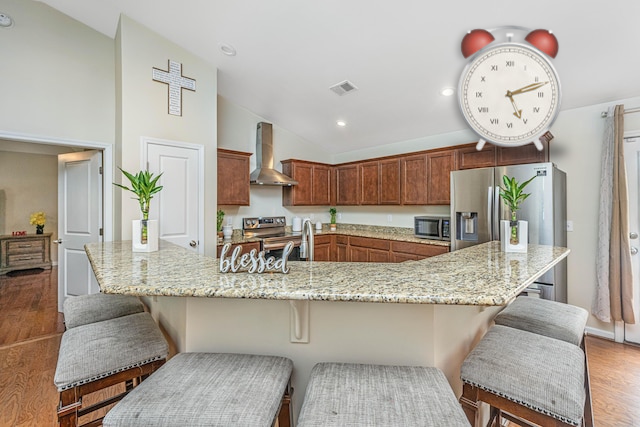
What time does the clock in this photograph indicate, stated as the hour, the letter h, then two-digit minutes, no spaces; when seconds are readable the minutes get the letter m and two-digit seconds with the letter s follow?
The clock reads 5h12
